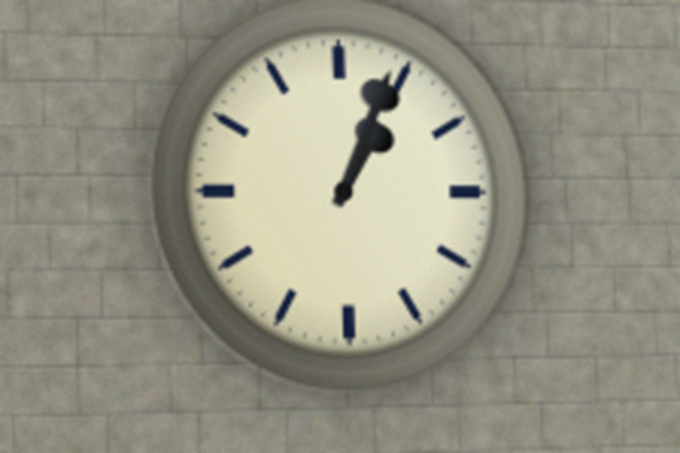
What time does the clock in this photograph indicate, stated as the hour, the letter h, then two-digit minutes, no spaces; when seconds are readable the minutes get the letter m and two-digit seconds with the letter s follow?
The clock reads 1h04
